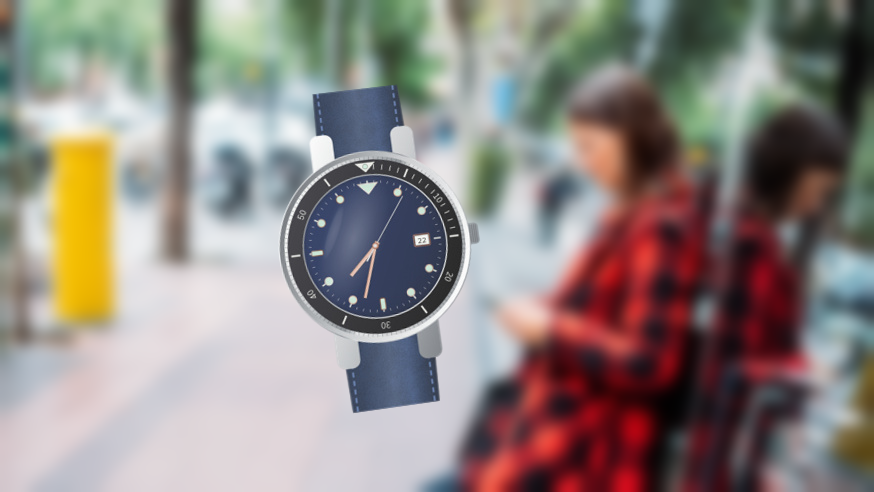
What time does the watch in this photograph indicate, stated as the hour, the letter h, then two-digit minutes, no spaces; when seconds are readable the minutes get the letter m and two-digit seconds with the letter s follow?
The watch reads 7h33m06s
